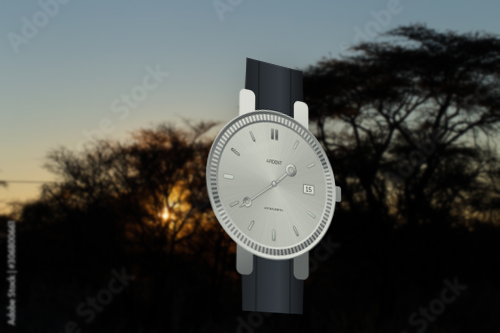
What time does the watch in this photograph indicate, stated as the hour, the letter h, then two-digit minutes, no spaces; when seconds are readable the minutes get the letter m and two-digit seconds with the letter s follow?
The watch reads 1h39
